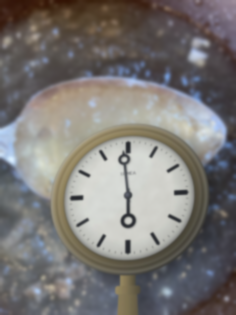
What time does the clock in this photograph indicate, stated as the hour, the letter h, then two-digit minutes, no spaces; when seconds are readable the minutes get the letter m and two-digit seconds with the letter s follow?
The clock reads 5h59
